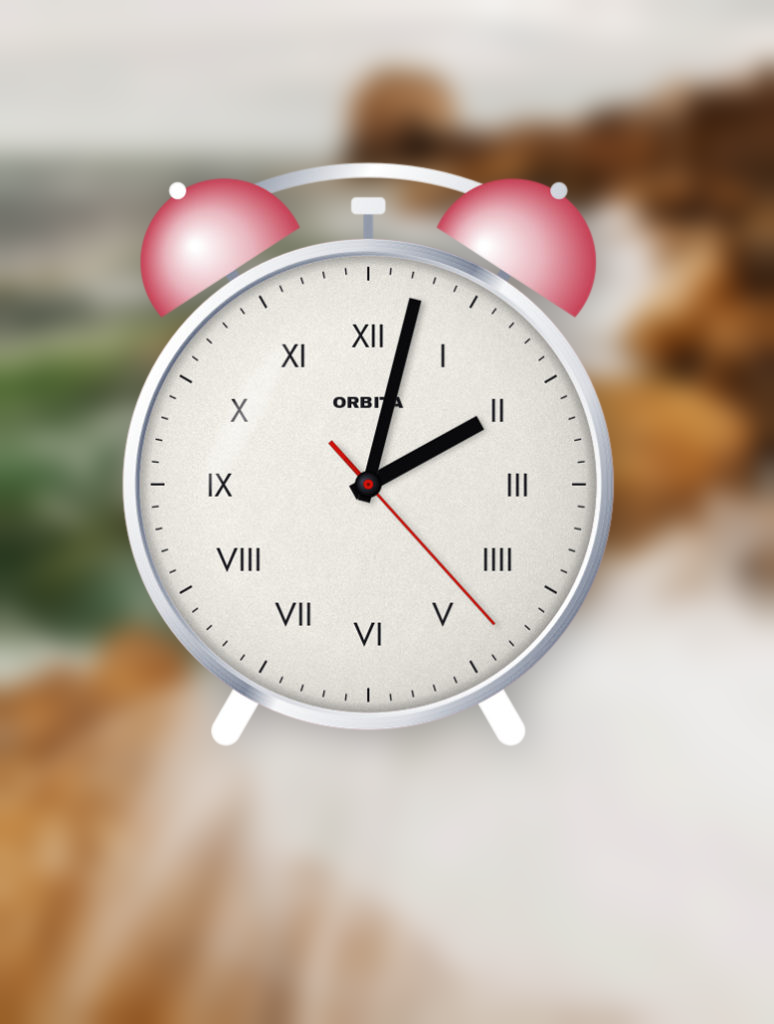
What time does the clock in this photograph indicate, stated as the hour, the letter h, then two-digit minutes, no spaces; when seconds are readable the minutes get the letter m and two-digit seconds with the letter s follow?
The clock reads 2h02m23s
